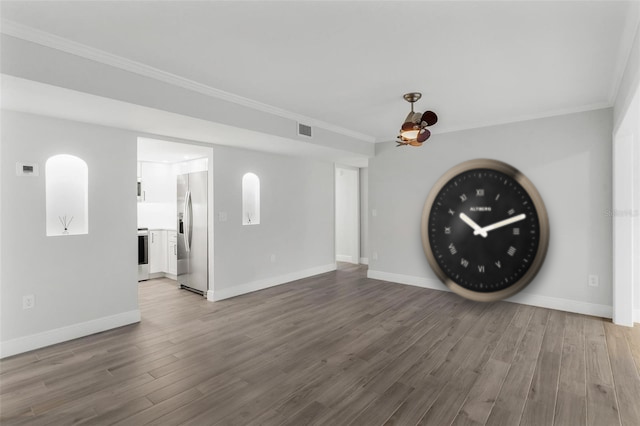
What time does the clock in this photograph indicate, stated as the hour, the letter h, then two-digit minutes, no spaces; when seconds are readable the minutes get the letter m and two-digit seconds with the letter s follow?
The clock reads 10h12
